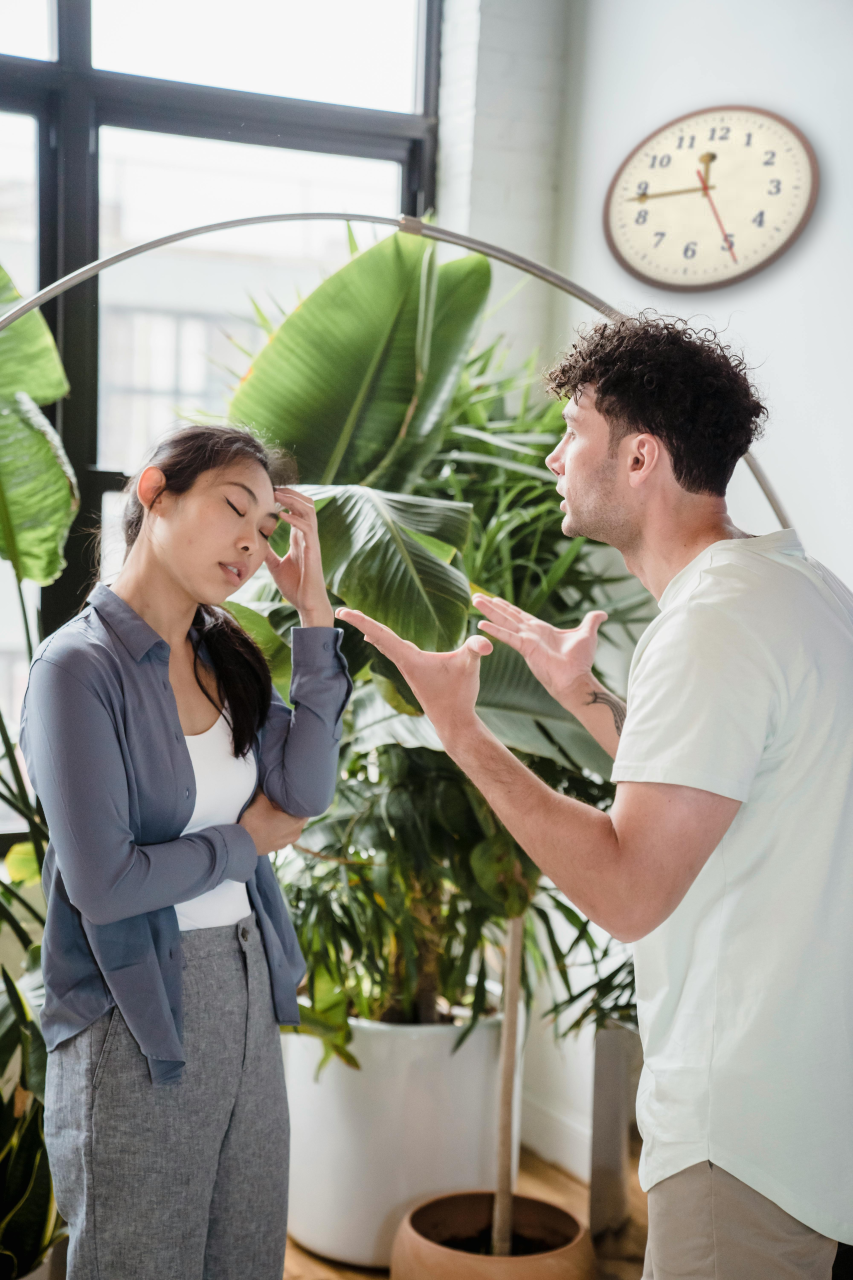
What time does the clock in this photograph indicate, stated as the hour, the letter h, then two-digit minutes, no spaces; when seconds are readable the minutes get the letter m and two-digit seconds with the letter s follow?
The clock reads 11h43m25s
